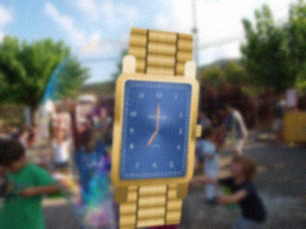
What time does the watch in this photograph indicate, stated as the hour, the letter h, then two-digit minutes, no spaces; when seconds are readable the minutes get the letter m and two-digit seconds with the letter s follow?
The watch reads 7h00
